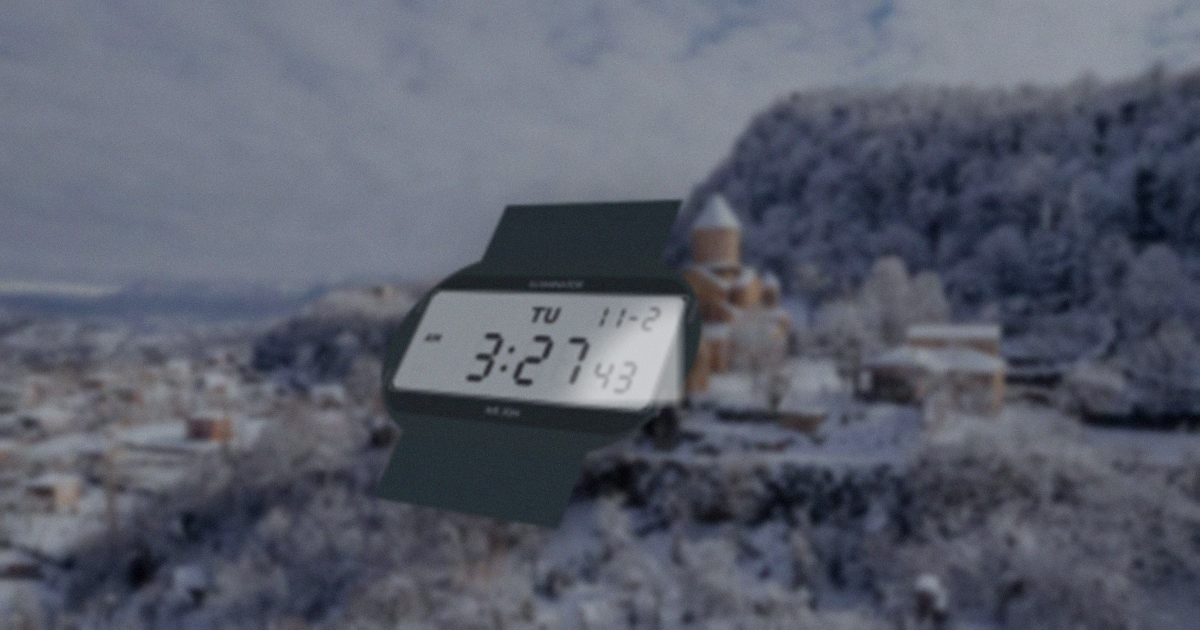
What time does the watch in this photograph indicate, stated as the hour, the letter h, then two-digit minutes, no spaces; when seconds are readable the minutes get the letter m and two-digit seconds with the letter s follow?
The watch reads 3h27m43s
